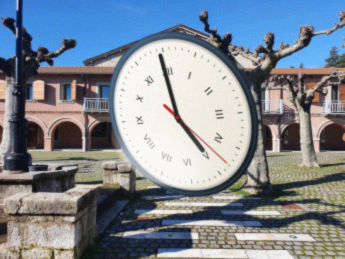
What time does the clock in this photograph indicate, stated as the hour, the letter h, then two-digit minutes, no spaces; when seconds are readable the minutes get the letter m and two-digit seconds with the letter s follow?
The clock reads 4h59m23s
